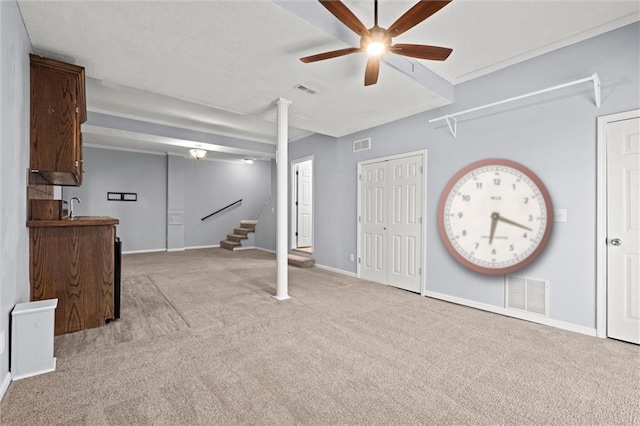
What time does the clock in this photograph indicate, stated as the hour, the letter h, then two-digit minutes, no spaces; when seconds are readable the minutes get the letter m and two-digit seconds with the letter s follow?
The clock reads 6h18
